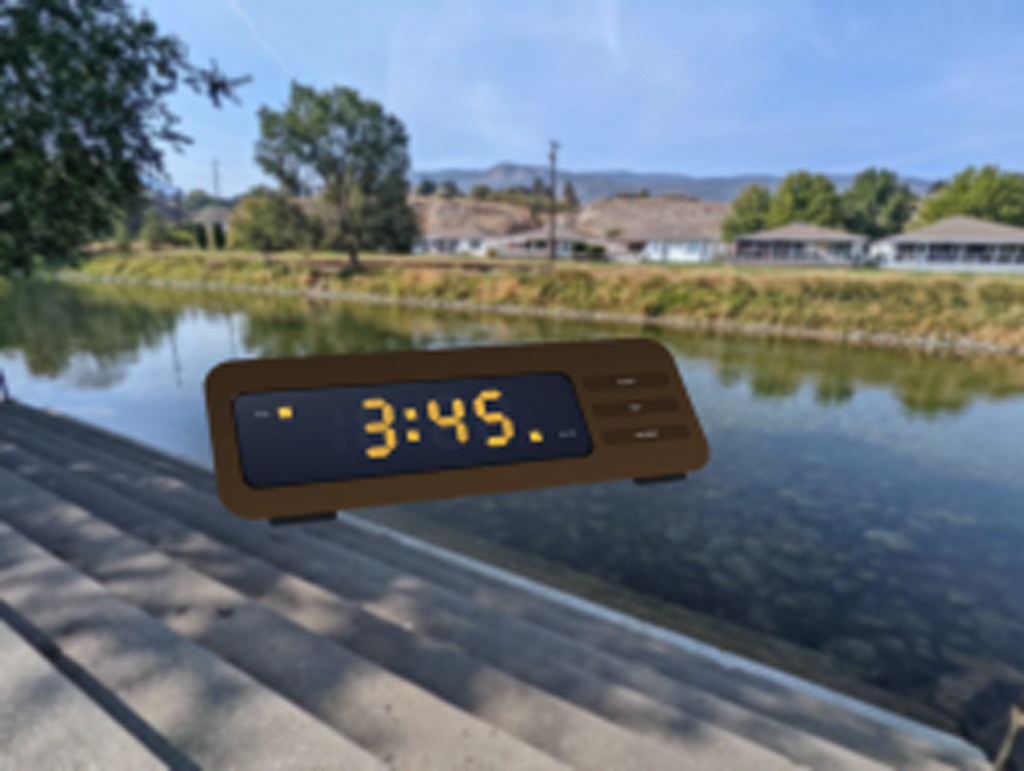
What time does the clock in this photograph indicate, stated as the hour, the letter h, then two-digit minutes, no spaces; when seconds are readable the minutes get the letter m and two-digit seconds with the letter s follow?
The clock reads 3h45
